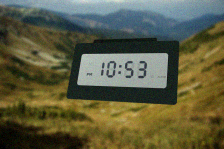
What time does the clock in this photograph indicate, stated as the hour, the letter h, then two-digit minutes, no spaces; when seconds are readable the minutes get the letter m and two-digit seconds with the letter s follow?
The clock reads 10h53
